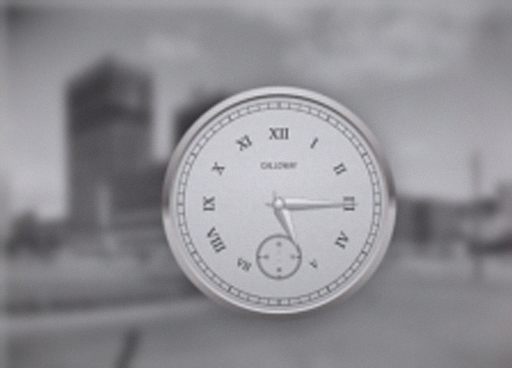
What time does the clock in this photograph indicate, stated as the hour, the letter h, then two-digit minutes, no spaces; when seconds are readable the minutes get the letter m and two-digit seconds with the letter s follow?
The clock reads 5h15
